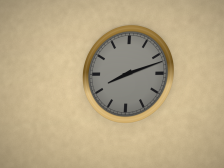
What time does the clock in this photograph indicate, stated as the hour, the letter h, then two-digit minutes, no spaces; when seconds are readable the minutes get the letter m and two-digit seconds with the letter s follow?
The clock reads 8h12
